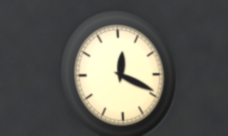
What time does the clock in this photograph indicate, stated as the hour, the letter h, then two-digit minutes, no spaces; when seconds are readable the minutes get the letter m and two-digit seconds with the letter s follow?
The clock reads 12h19
